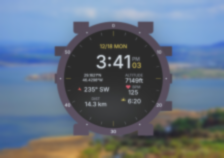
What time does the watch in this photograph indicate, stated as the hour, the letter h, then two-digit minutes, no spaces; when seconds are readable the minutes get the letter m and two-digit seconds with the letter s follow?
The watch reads 3h41
